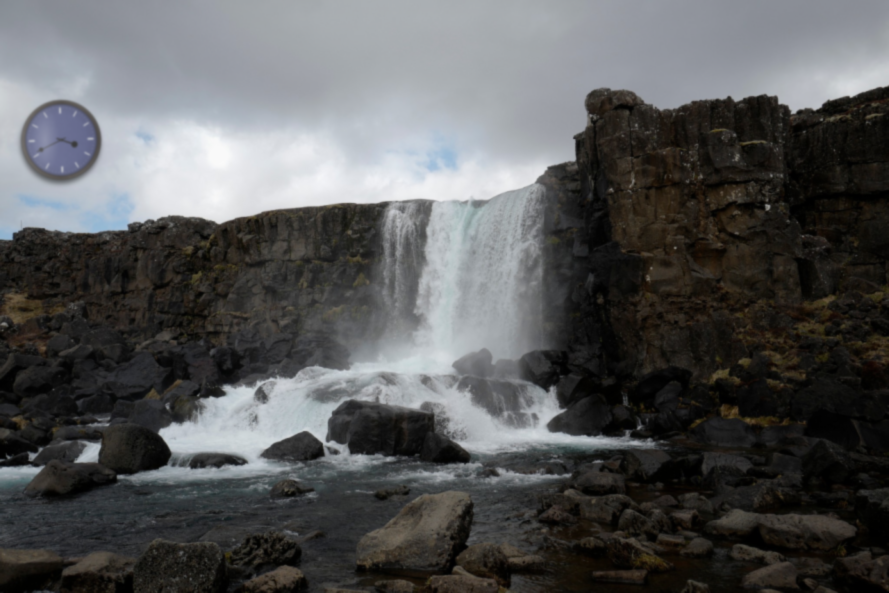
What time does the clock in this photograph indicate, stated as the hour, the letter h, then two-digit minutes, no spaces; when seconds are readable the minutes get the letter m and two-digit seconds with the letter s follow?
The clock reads 3h41
